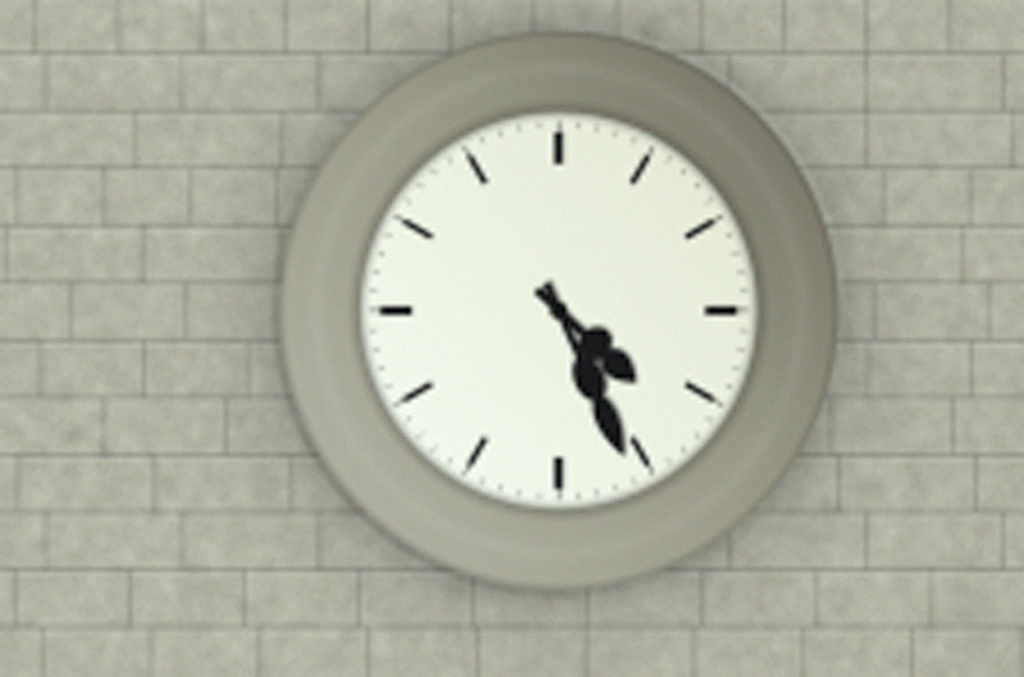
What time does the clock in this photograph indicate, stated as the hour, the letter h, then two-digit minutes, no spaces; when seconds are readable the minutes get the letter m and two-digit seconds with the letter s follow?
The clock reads 4h26
